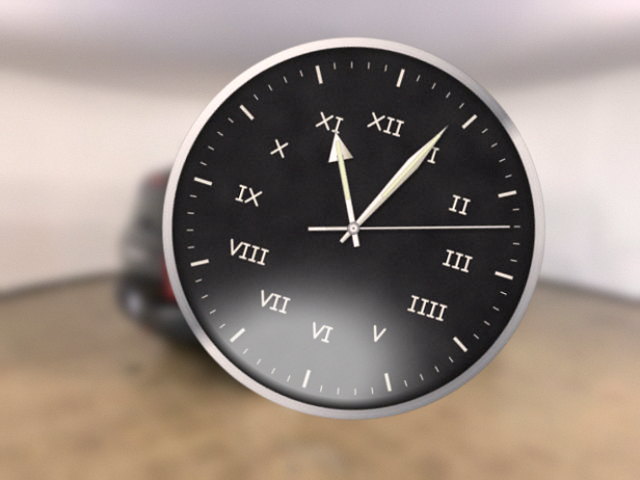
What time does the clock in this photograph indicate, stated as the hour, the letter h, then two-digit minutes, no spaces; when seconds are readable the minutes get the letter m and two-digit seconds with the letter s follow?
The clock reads 11h04m12s
